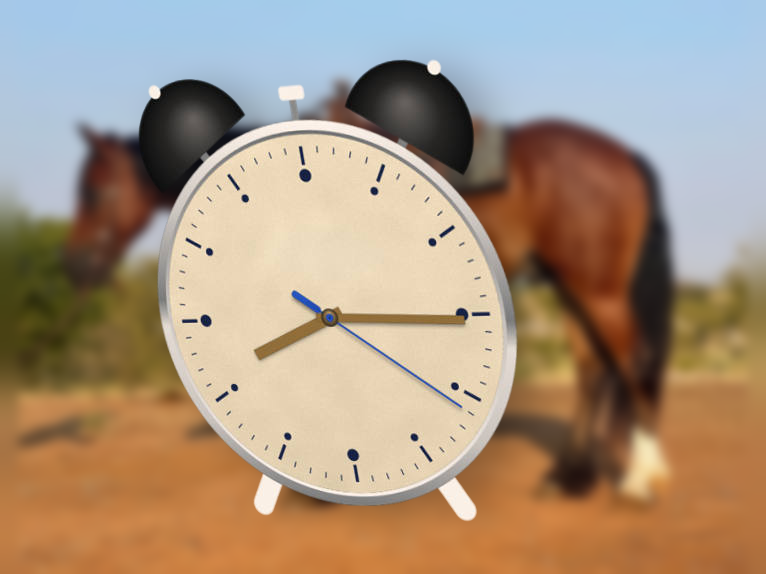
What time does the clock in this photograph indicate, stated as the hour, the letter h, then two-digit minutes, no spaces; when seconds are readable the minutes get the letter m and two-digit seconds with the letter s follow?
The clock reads 8h15m21s
